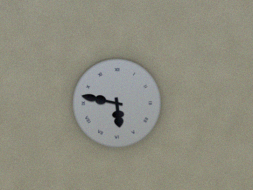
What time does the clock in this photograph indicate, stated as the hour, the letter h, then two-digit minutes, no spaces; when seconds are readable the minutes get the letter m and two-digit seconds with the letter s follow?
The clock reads 5h47
